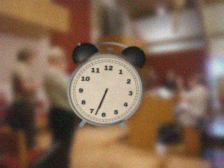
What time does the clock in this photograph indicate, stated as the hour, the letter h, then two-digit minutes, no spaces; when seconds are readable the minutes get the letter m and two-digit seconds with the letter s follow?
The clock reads 6h33
